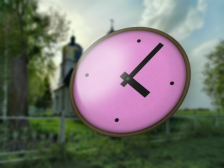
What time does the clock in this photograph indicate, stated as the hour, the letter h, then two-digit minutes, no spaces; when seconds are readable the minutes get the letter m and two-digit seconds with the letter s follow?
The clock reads 4h05
